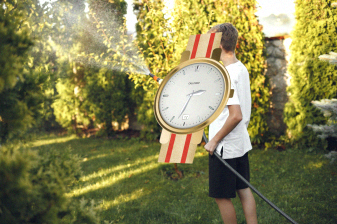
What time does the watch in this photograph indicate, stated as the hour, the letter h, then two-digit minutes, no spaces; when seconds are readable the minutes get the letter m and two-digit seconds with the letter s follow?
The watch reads 2h33
